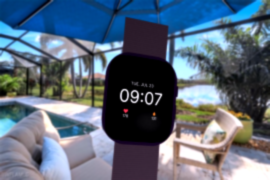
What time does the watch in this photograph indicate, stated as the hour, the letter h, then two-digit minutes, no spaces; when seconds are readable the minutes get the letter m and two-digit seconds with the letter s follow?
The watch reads 9h07
